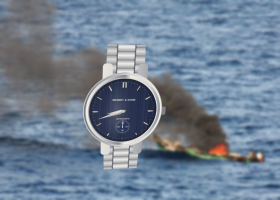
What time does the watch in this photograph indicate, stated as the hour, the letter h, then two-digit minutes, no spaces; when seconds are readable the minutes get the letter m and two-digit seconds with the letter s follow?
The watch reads 8h42
